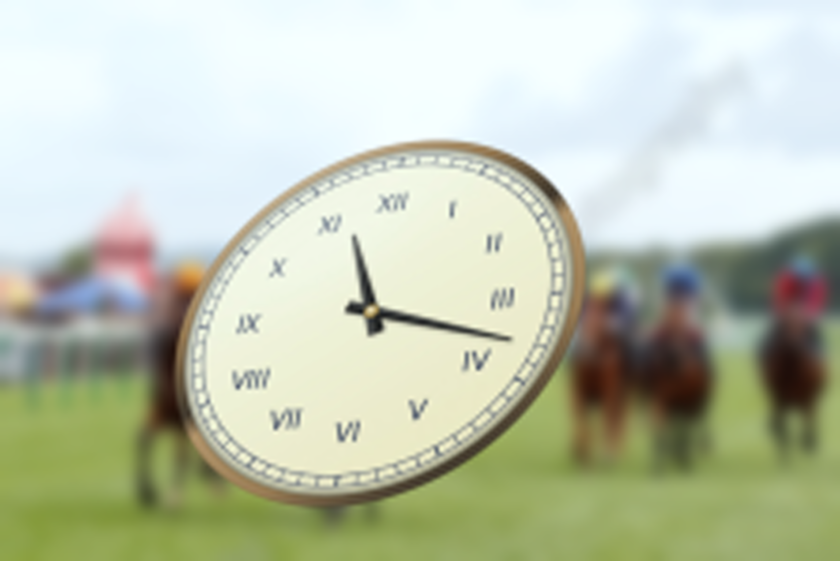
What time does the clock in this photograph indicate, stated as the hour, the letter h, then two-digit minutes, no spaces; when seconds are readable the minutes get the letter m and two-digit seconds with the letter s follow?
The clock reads 11h18
